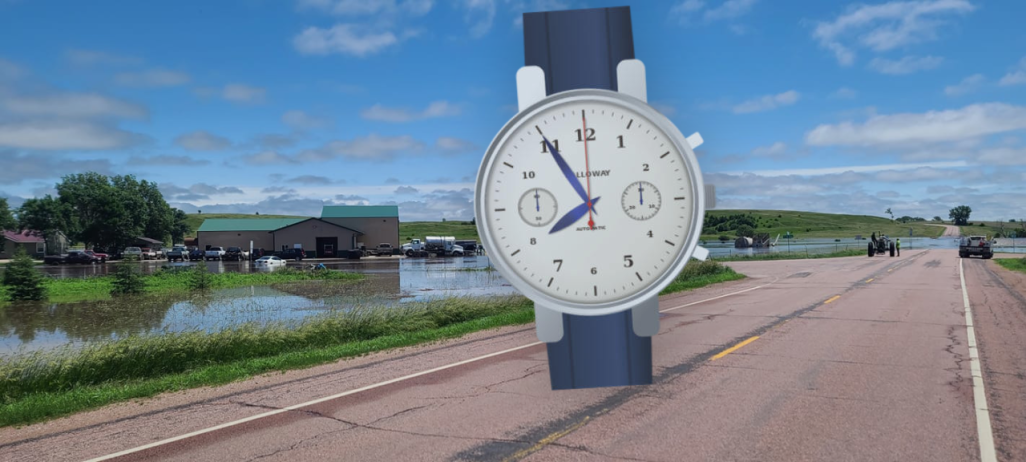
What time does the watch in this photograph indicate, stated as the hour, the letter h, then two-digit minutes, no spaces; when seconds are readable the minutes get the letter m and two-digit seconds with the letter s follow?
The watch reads 7h55
